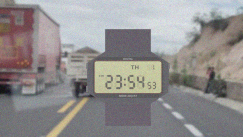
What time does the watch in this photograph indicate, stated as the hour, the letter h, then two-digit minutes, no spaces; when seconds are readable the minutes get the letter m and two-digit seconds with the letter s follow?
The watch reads 23h54m53s
